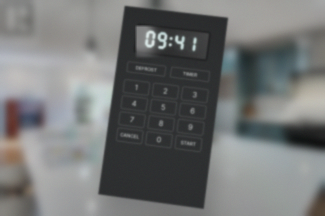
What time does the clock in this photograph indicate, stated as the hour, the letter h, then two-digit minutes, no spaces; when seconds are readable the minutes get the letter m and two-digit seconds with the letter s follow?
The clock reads 9h41
